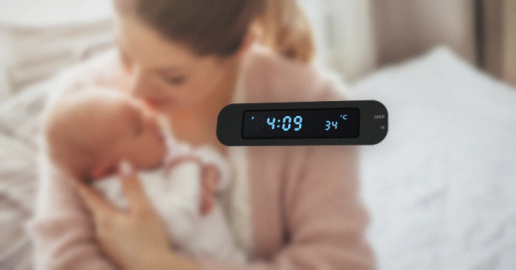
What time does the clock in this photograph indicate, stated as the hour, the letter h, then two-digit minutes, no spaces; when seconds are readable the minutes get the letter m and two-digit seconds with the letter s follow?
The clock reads 4h09
